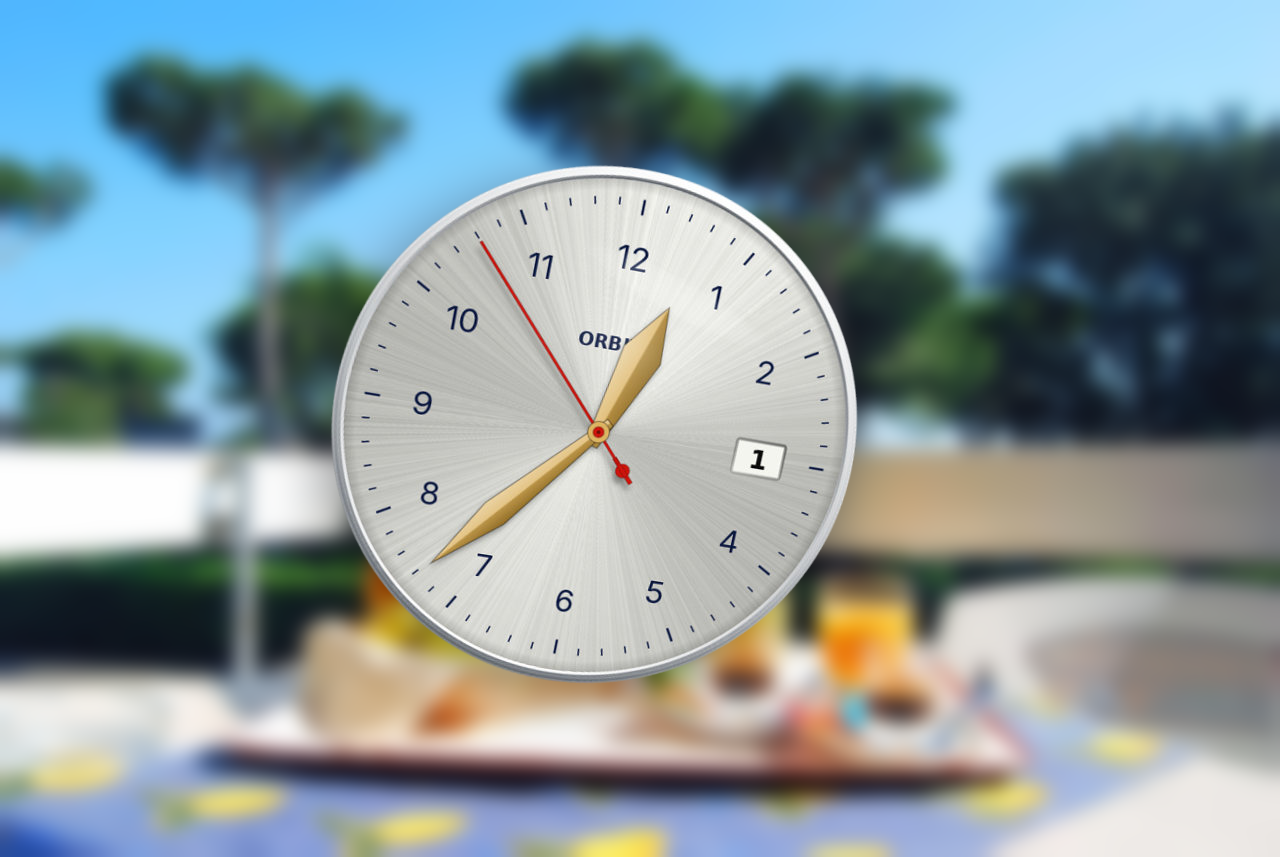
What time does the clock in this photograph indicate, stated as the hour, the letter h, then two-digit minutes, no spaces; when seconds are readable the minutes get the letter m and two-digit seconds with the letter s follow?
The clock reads 12h36m53s
